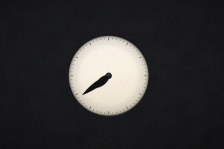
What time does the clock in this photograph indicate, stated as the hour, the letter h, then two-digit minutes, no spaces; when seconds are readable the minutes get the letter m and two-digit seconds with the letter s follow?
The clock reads 7h39
